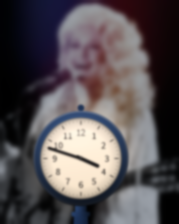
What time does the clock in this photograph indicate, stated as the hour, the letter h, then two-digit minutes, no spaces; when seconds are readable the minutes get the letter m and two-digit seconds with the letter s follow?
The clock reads 3h48
